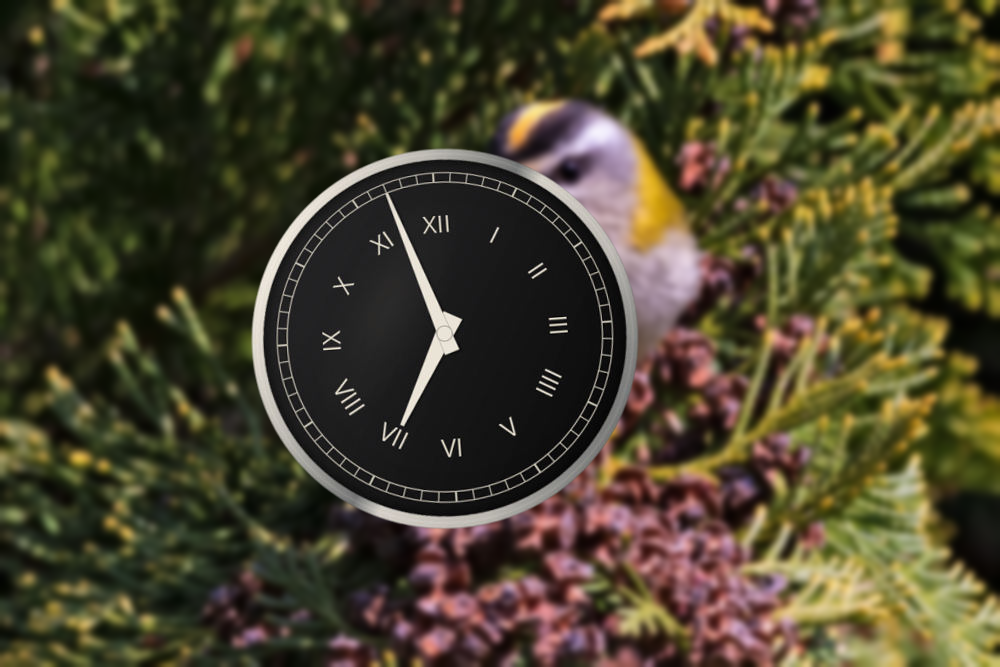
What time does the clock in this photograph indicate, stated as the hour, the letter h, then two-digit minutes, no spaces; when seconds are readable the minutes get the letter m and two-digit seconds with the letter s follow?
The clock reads 6h57
